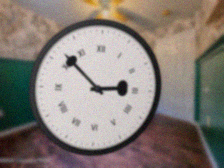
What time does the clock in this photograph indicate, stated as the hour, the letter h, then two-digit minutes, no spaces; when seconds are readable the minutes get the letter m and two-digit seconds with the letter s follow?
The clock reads 2h52
